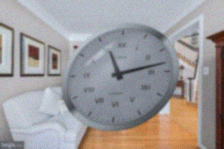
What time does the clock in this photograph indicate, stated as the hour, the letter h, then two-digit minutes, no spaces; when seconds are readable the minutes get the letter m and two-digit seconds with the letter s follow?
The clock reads 11h13
